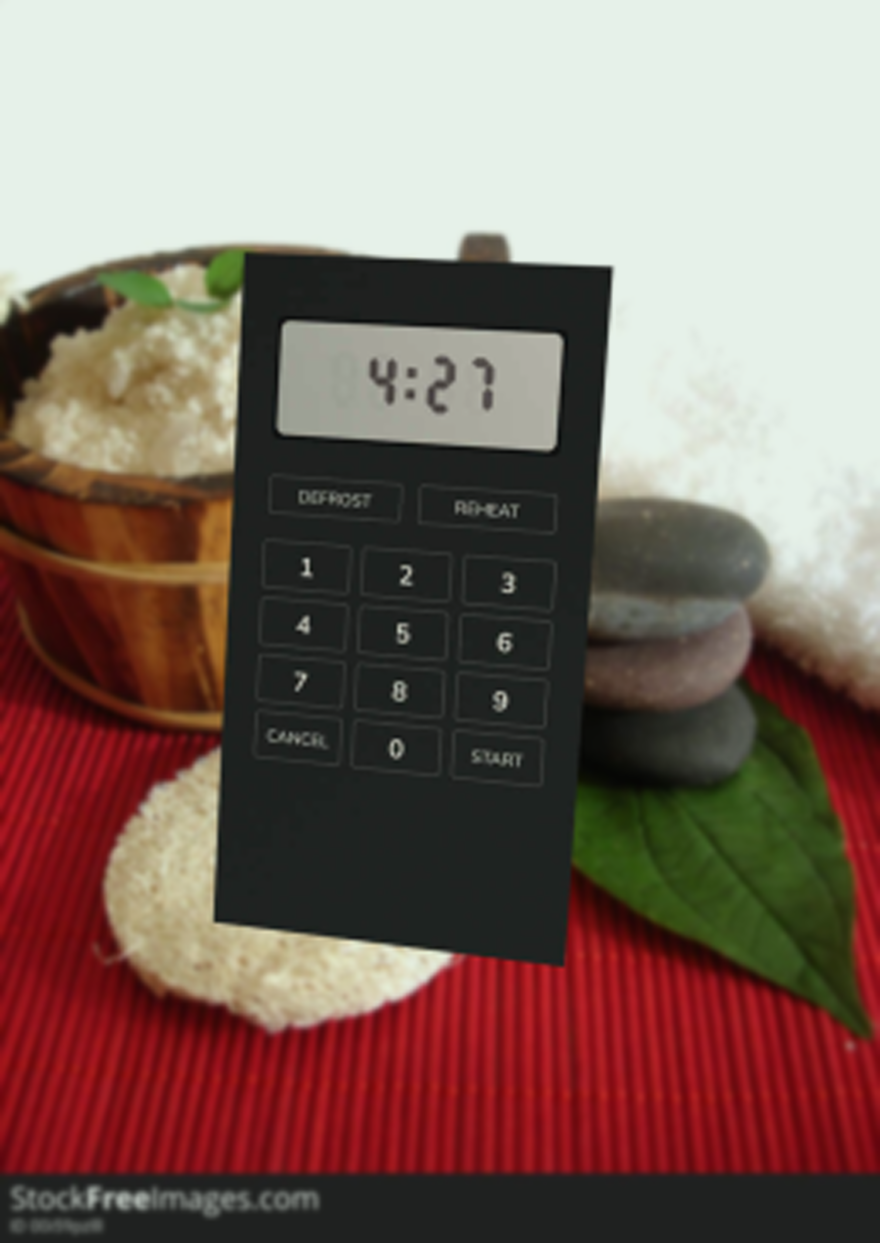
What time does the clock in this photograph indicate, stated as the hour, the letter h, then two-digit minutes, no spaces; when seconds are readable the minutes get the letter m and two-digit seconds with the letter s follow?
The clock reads 4h27
